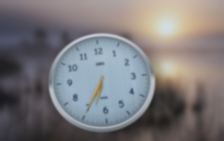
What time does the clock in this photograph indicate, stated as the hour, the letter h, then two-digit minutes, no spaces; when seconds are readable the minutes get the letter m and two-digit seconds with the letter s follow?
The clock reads 6h35
